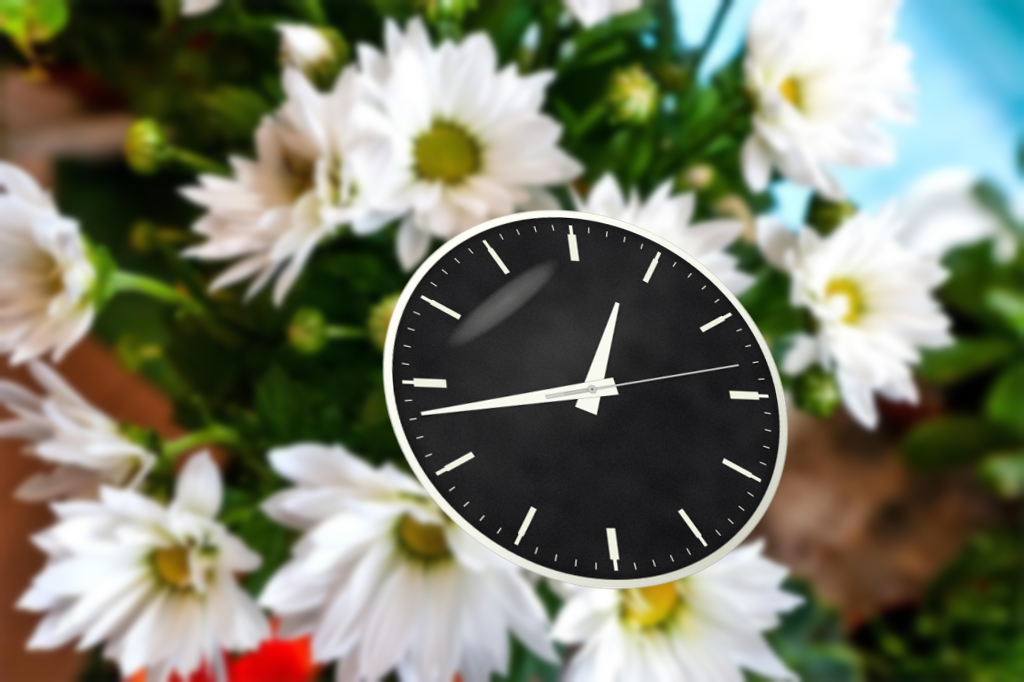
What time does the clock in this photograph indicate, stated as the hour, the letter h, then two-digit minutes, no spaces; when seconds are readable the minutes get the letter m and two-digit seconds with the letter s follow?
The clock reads 12h43m13s
